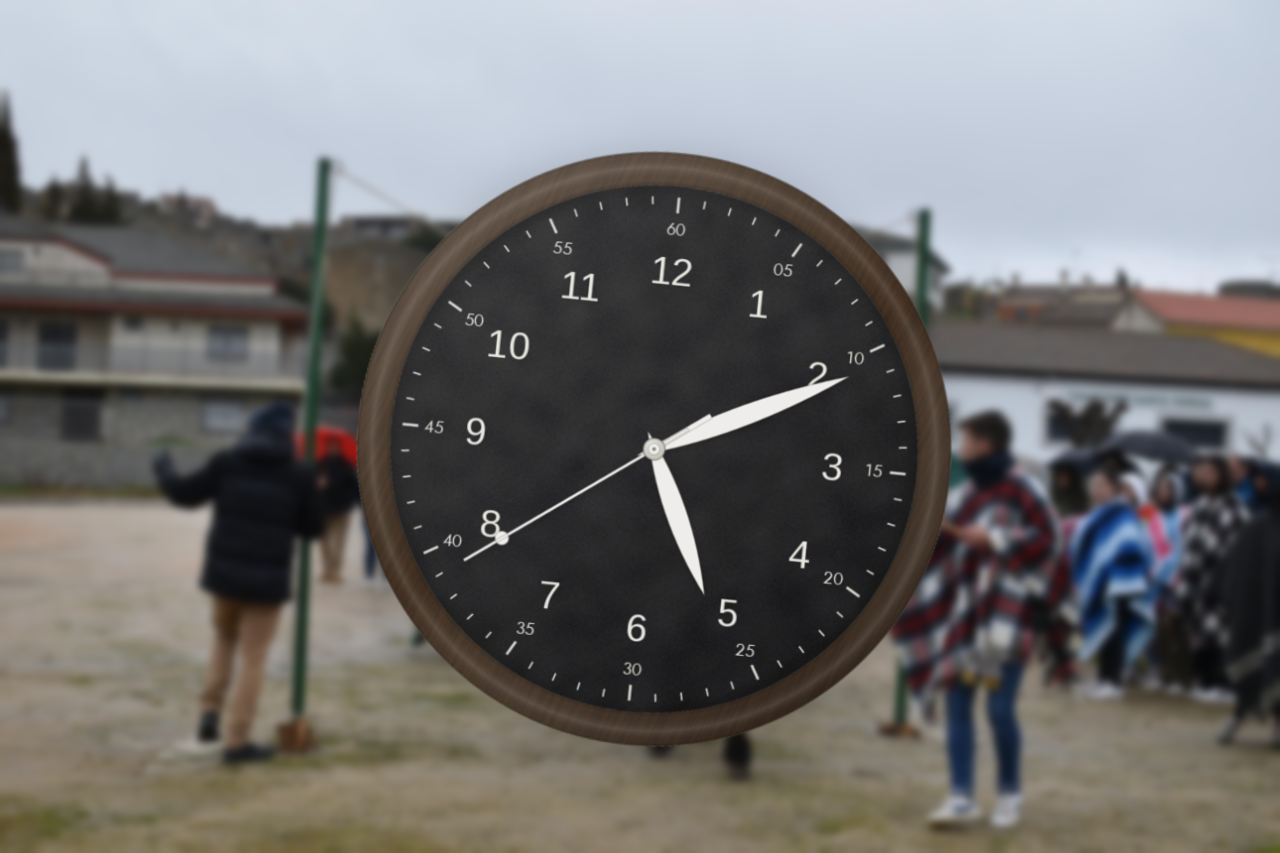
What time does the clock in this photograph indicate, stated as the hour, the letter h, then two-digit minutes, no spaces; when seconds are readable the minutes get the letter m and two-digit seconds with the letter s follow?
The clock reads 5h10m39s
